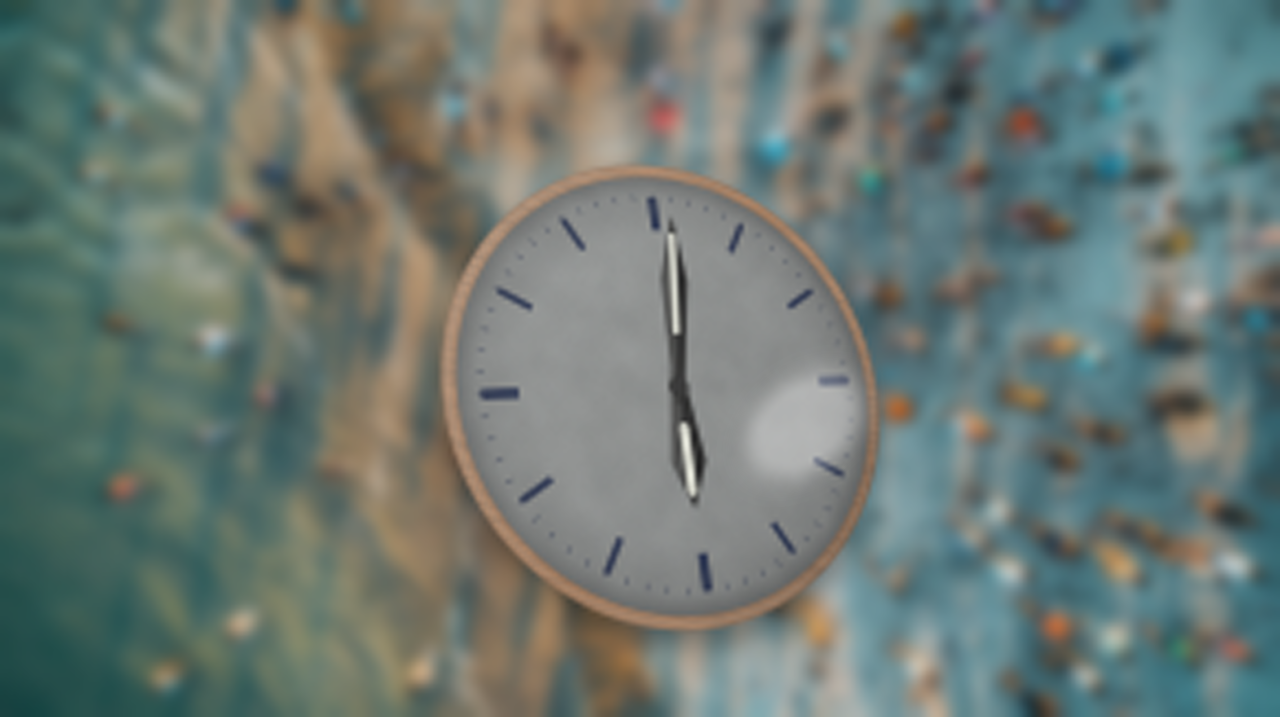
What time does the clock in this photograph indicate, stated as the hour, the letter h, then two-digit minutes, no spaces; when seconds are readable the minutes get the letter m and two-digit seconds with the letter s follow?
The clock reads 6h01
